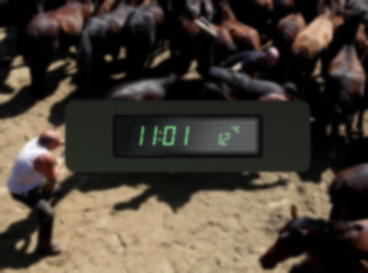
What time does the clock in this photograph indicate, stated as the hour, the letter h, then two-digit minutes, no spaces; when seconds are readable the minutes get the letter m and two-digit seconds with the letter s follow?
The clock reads 11h01
